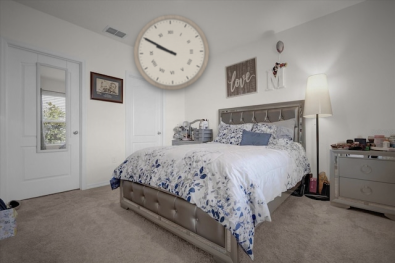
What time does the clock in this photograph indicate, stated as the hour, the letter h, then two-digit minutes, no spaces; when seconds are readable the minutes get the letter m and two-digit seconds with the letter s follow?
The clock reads 9h50
